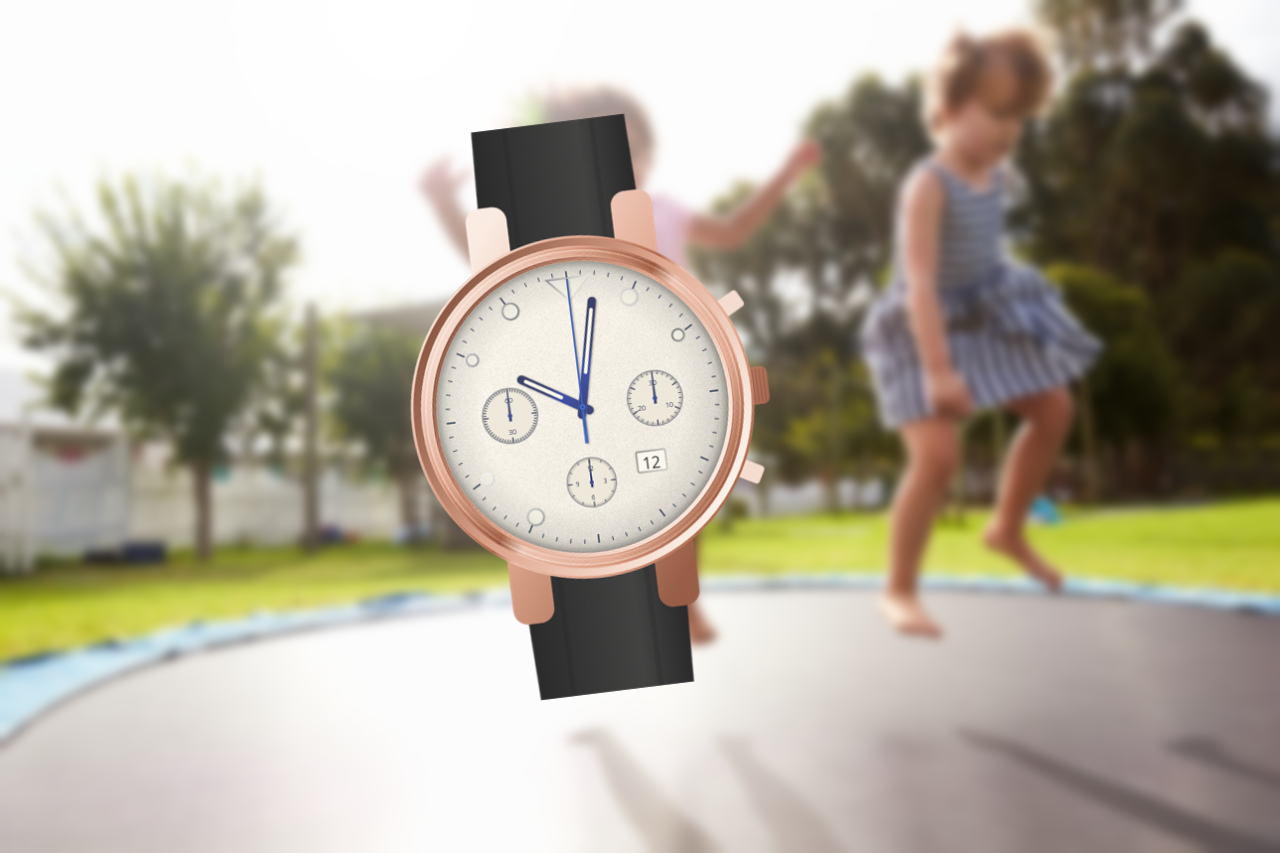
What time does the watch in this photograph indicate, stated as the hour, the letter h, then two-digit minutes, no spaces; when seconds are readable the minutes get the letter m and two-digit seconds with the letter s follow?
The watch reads 10h02
